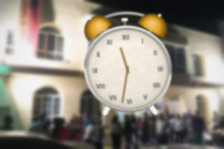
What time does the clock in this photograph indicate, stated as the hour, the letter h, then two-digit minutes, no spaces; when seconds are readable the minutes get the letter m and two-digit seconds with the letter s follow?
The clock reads 11h32
